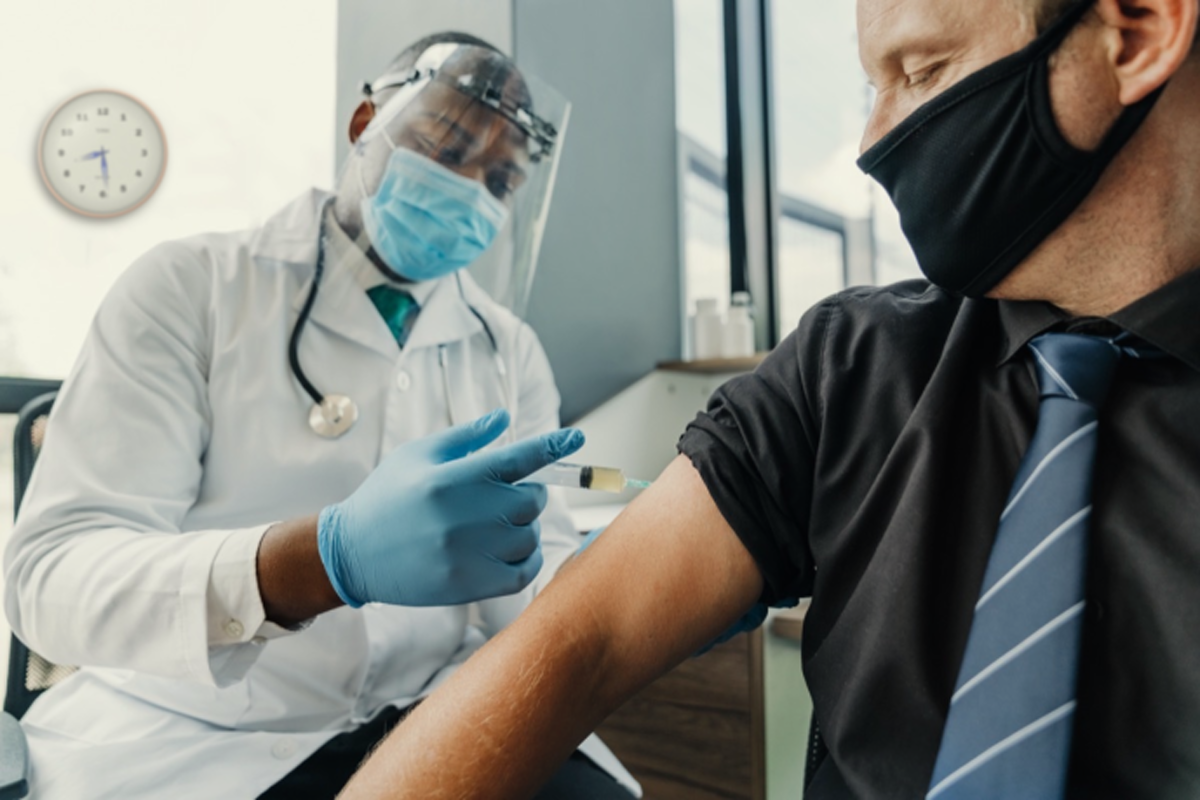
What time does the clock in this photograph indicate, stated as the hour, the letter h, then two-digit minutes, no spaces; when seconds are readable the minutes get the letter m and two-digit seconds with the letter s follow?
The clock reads 8h29
